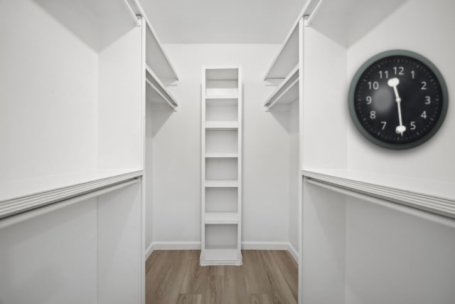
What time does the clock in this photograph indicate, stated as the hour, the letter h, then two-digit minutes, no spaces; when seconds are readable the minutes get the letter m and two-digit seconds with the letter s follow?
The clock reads 11h29
